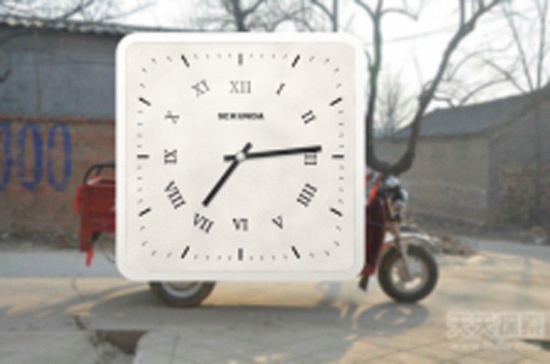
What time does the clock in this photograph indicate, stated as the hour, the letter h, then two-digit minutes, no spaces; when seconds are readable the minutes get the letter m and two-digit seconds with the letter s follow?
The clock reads 7h14
